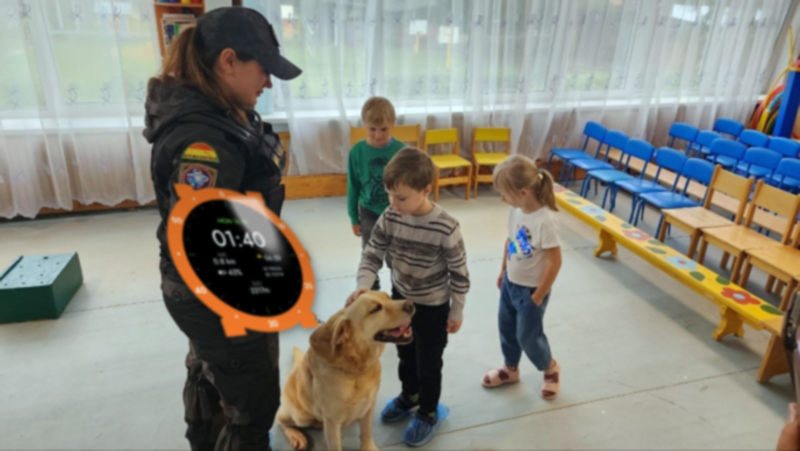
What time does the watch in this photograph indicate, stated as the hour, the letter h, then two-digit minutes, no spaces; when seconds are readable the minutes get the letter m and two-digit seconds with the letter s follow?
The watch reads 1h40
